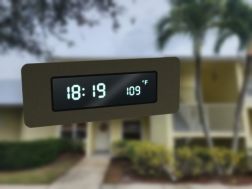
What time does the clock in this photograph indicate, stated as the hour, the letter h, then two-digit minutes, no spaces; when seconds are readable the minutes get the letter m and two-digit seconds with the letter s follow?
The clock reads 18h19
